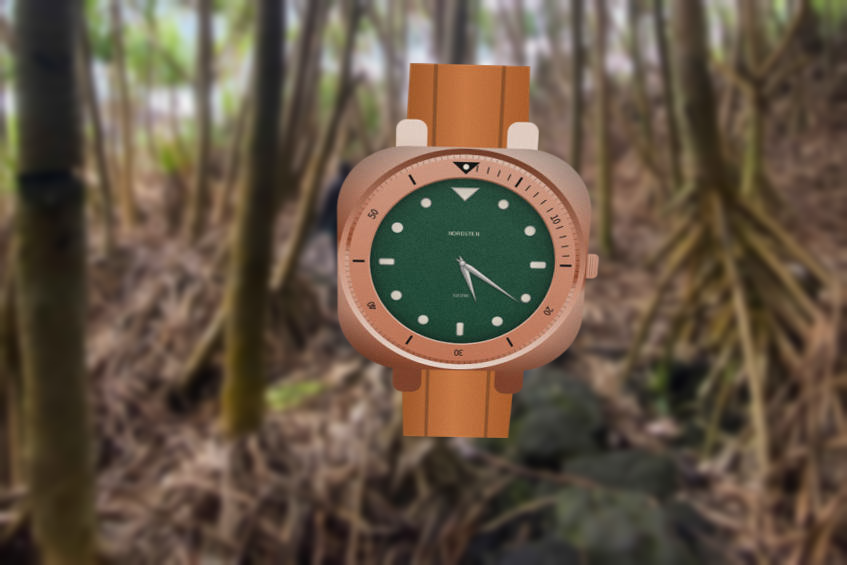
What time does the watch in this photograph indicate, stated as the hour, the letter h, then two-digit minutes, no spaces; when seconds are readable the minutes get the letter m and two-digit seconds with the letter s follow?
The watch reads 5h21
